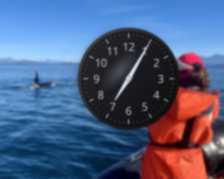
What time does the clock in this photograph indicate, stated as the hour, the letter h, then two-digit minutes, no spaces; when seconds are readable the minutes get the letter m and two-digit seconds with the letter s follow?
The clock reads 7h05
